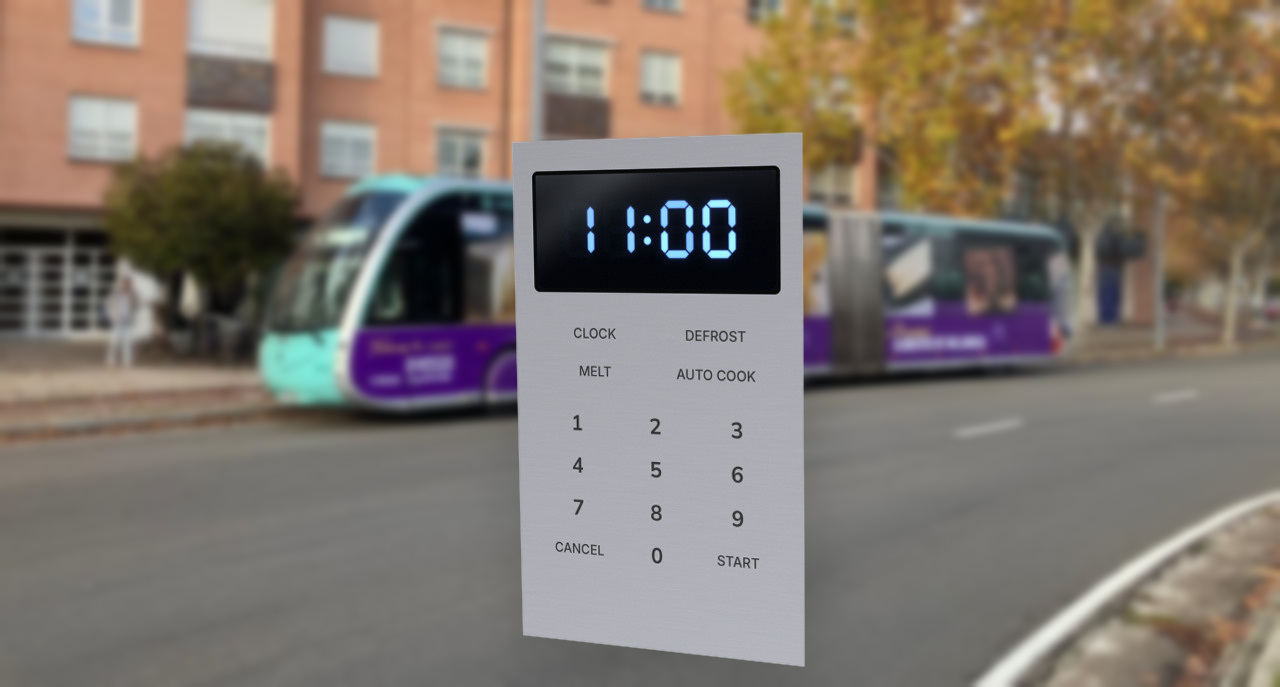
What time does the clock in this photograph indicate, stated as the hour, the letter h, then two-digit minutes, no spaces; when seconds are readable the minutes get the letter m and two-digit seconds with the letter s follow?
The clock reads 11h00
